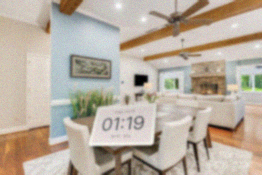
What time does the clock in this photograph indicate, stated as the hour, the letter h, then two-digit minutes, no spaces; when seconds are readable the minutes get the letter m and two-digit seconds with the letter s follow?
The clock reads 1h19
